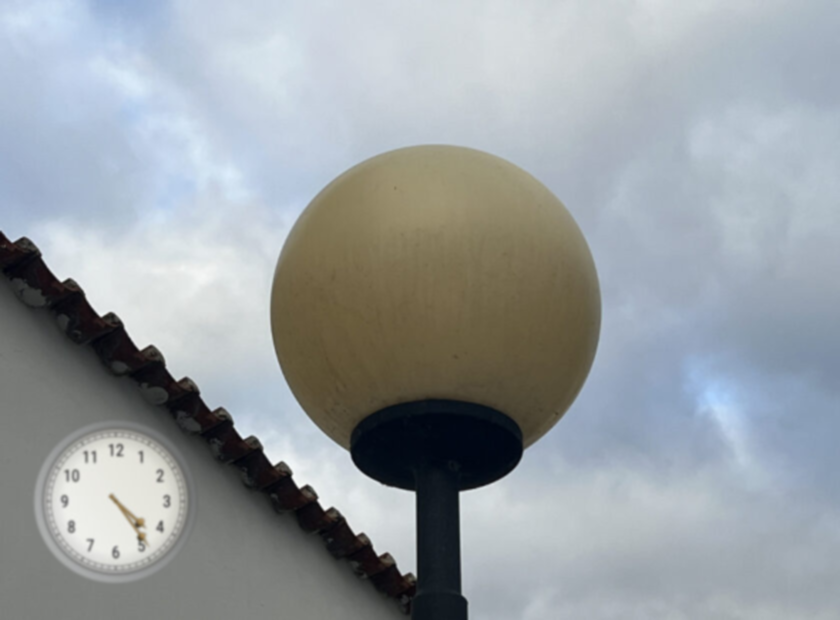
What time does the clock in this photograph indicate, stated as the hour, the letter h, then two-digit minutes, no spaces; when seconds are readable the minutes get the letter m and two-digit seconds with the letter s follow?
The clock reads 4h24
